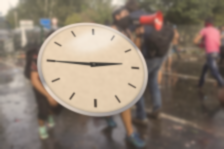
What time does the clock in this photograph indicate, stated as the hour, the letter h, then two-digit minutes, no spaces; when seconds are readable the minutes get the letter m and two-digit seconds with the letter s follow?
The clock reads 2h45
